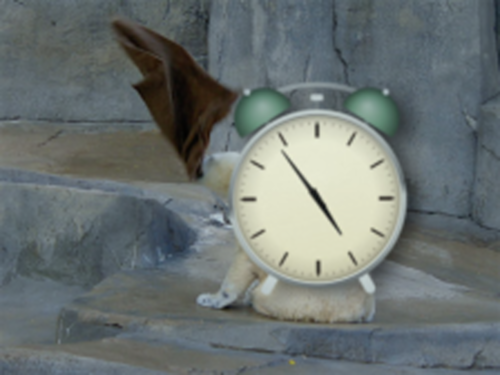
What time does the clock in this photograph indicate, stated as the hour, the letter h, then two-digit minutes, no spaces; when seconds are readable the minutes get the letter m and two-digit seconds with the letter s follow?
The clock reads 4h54
